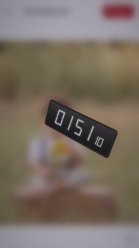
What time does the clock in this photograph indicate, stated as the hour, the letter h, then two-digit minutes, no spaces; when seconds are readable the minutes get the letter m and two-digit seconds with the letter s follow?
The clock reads 1h51m10s
